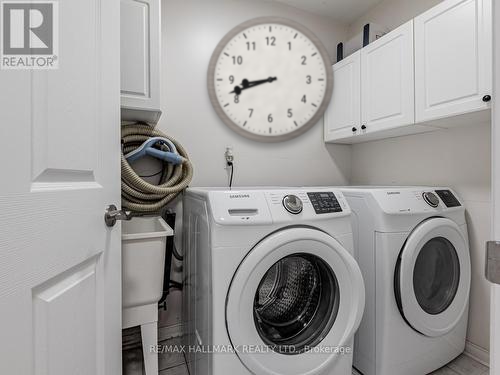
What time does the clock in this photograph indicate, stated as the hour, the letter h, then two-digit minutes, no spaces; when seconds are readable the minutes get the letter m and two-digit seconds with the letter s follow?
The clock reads 8h42
